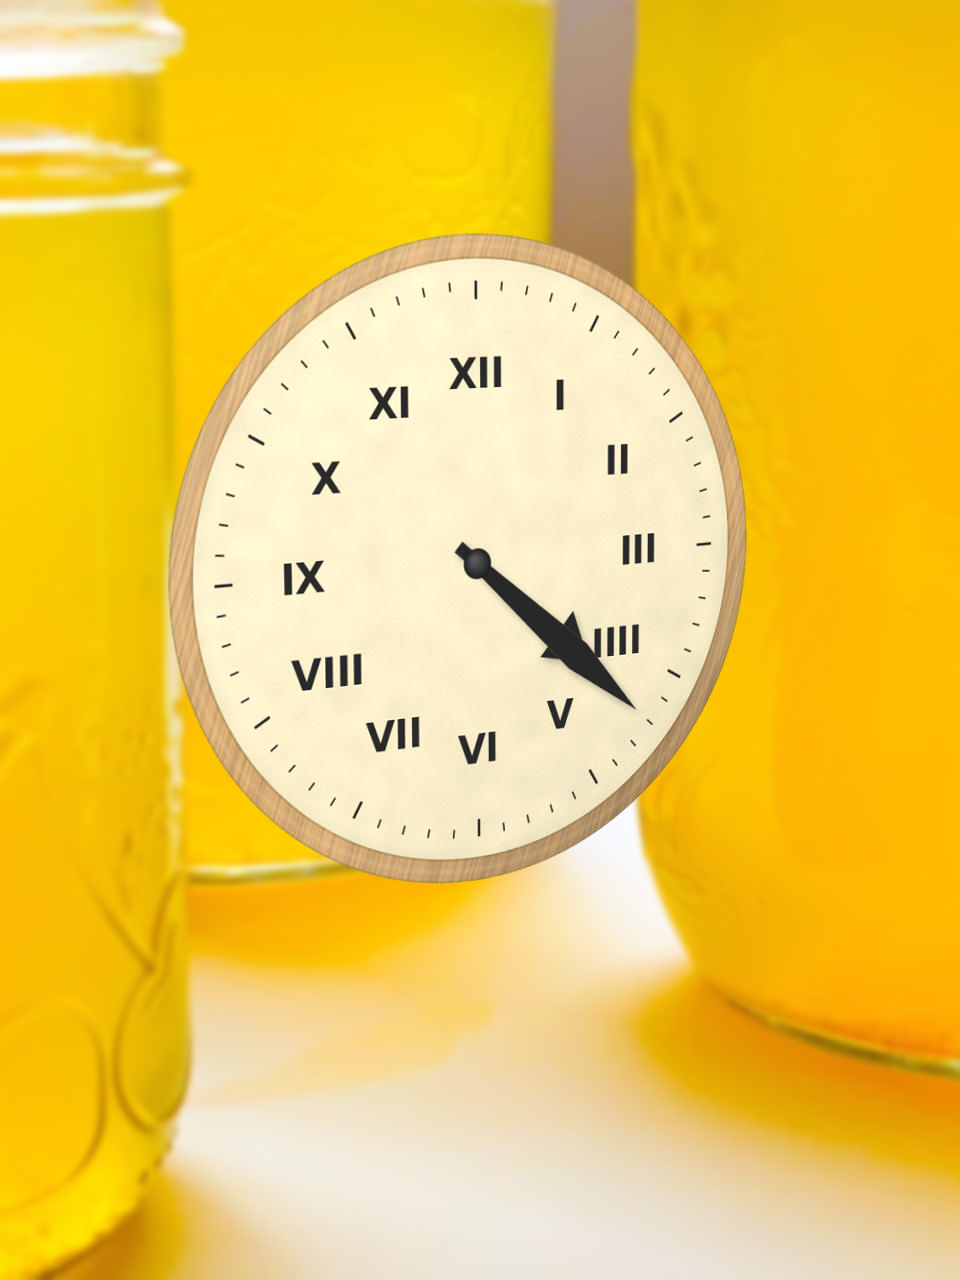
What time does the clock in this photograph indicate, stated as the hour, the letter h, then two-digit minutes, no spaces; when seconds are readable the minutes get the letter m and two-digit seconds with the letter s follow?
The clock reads 4h22
